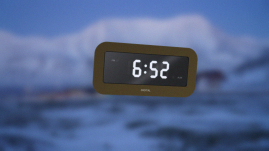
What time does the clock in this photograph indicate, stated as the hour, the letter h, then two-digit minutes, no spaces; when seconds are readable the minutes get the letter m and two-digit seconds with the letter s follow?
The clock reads 6h52
